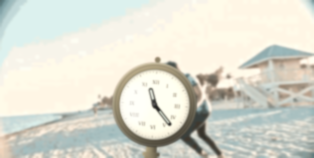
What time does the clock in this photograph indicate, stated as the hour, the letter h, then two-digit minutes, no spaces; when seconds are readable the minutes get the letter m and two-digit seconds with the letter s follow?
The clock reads 11h23
